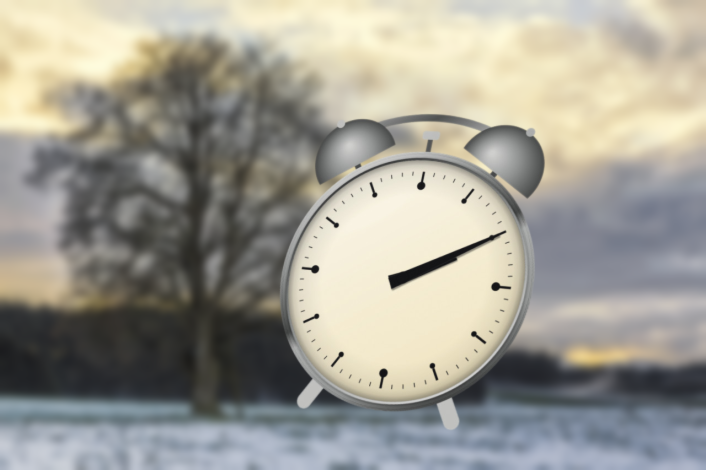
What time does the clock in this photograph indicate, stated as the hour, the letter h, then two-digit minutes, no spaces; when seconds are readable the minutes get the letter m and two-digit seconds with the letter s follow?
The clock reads 2h10
